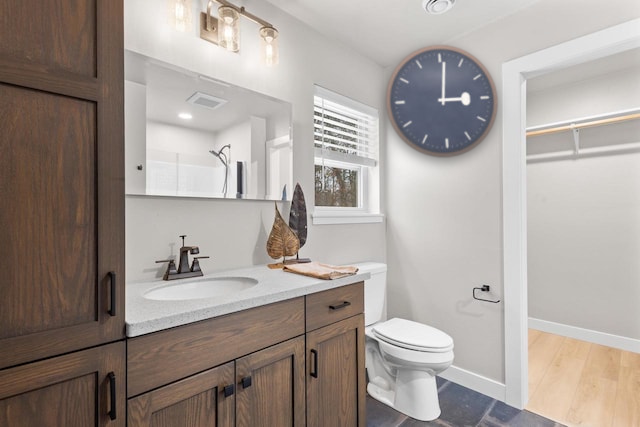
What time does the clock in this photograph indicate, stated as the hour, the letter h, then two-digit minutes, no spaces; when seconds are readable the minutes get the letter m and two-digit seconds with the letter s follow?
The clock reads 3h01
